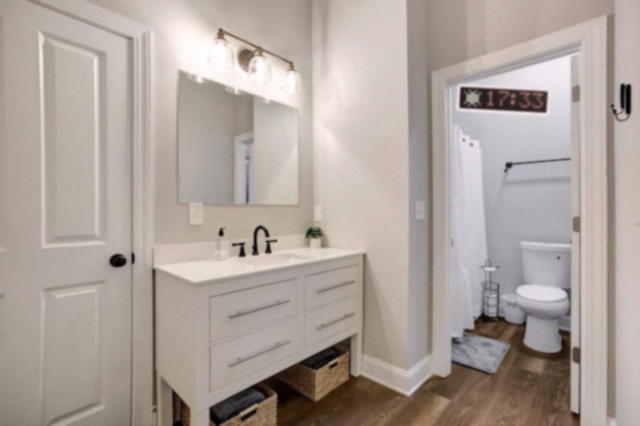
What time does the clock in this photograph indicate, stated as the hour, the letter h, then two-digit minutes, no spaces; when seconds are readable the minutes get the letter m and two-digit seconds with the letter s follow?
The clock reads 17h33
